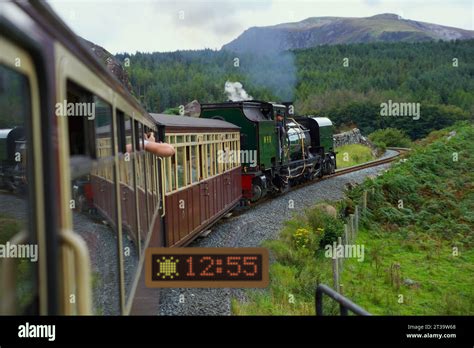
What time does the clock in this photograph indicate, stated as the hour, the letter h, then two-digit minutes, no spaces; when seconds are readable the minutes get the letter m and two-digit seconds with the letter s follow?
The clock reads 12h55
